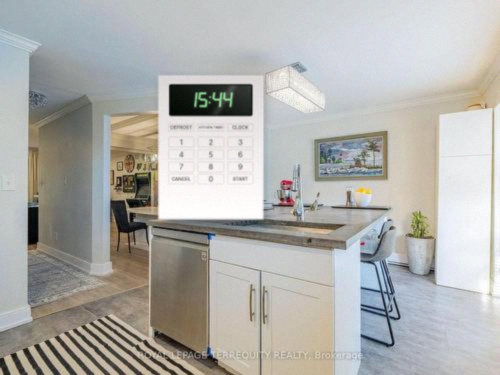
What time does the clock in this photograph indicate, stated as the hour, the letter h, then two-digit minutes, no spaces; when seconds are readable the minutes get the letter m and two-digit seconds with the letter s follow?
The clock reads 15h44
